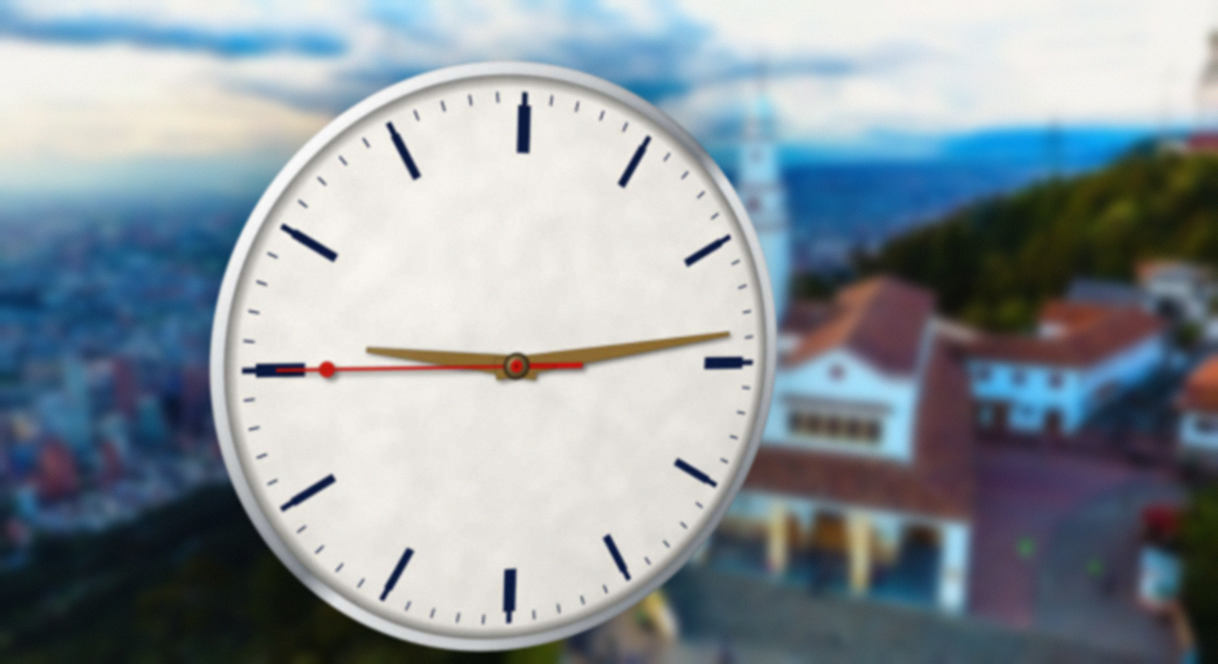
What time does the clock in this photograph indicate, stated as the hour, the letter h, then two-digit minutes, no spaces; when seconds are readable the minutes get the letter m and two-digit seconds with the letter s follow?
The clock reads 9h13m45s
